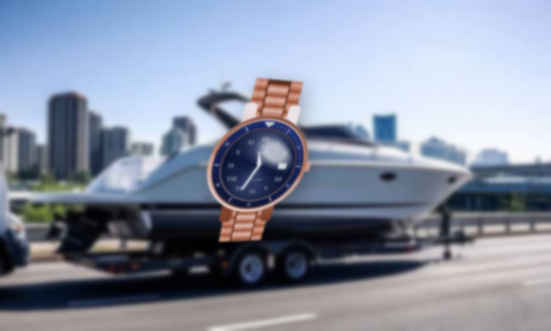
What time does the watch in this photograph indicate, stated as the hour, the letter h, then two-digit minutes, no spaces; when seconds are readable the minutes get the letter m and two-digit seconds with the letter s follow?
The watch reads 11h34
